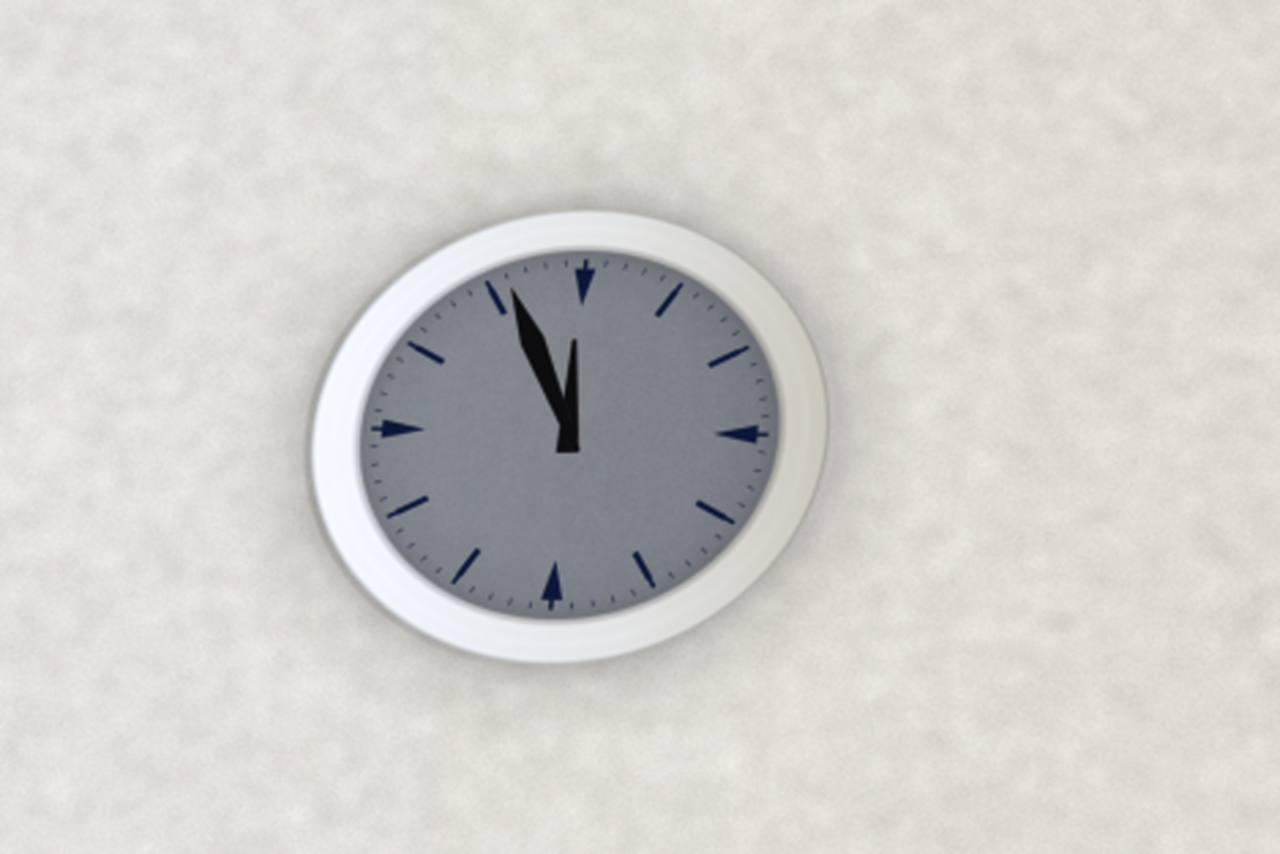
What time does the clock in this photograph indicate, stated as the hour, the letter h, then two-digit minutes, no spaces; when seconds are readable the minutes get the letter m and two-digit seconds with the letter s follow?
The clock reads 11h56
